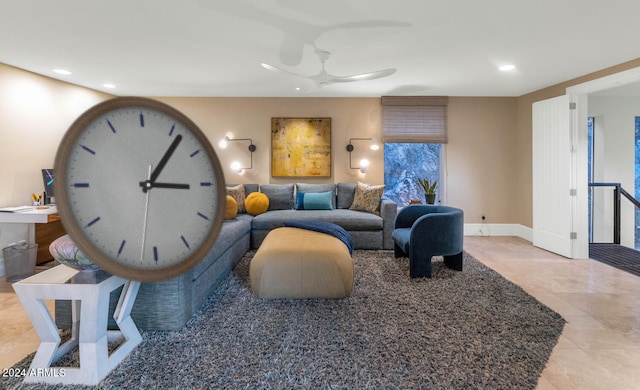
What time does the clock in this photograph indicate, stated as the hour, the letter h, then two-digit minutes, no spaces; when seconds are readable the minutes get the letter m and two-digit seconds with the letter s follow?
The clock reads 3h06m32s
